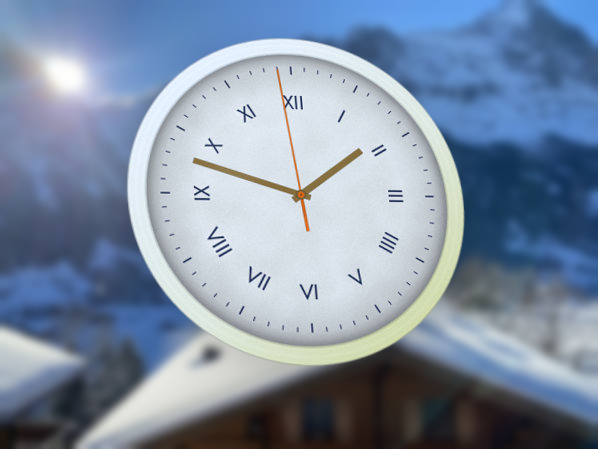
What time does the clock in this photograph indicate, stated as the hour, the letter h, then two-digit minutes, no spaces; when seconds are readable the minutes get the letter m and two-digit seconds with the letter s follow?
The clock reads 1h47m59s
